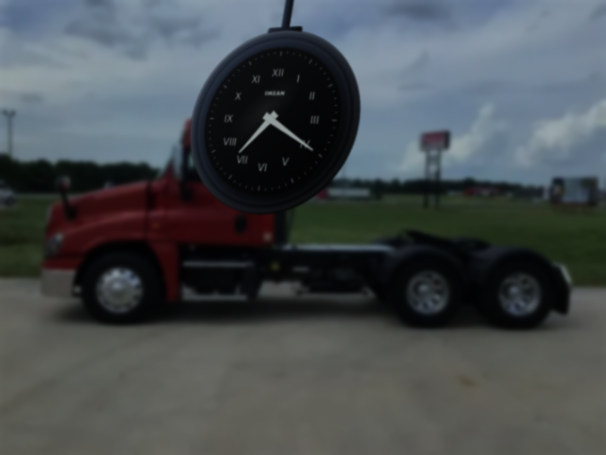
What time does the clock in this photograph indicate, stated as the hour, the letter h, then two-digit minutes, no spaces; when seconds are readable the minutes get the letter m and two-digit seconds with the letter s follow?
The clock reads 7h20
